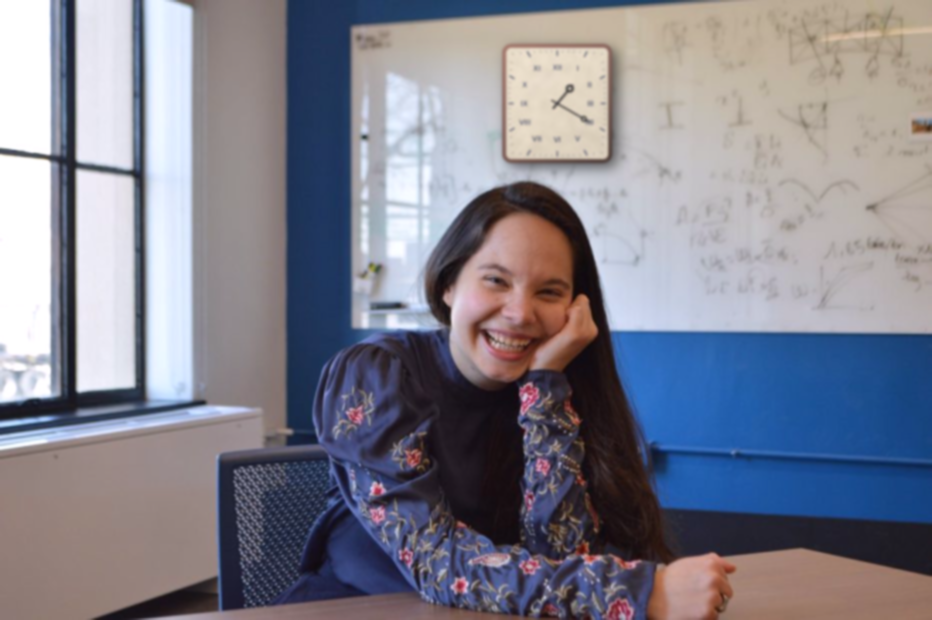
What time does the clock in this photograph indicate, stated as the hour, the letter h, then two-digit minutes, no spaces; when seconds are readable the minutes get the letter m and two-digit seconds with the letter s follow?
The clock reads 1h20
